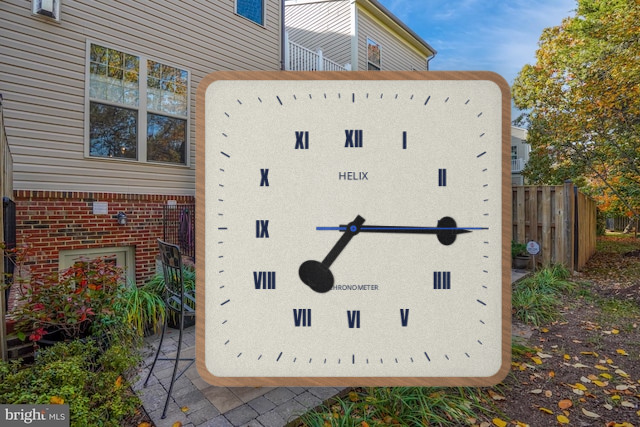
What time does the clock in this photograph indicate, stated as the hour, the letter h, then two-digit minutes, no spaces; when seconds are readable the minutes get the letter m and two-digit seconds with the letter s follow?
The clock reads 7h15m15s
